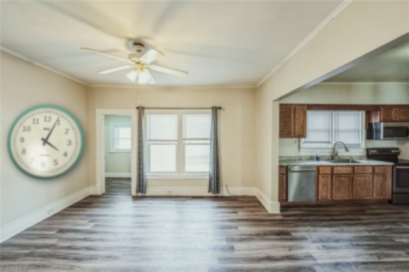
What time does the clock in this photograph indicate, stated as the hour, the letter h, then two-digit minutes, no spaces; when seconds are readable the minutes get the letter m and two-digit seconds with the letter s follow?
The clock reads 4h04
